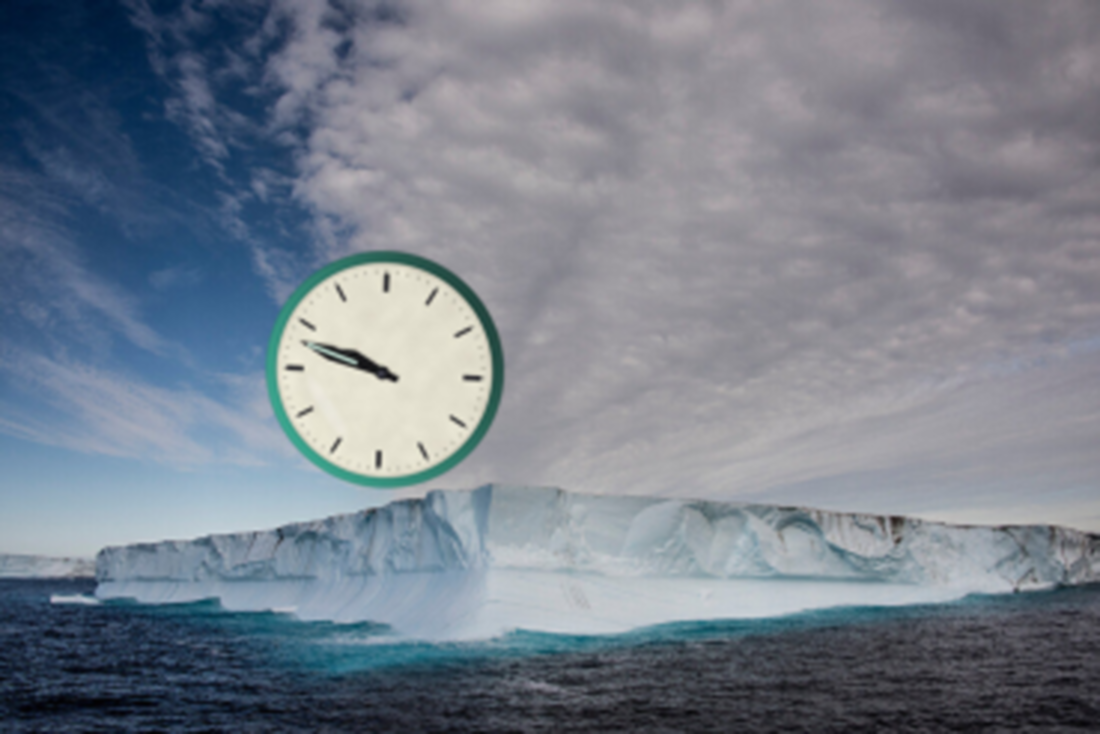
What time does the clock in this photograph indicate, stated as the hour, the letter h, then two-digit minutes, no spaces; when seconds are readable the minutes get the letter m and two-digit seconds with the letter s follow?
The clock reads 9h48
